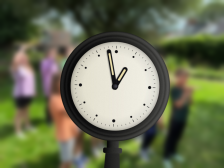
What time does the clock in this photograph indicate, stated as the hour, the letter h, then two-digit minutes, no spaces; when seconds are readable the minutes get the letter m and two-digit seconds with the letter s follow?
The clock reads 12h58
